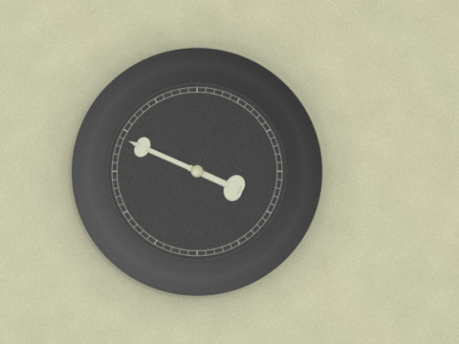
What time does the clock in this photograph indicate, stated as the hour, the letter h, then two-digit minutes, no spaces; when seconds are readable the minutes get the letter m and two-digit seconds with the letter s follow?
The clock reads 3h49
